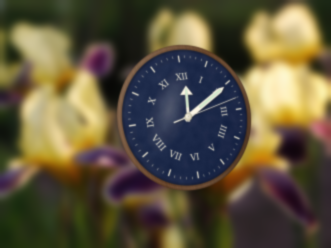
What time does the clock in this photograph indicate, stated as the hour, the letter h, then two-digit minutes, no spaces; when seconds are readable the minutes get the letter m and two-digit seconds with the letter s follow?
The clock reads 12h10m13s
